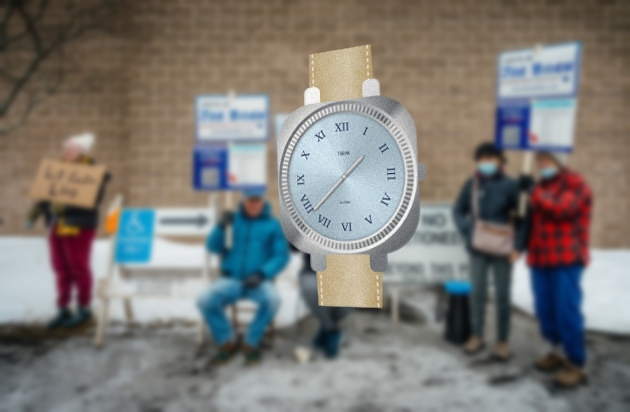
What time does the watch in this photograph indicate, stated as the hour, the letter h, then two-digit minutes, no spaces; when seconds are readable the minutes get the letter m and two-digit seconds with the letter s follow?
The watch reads 1h38
